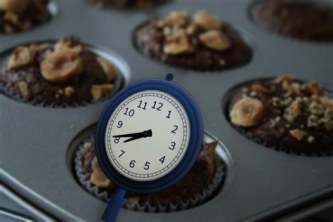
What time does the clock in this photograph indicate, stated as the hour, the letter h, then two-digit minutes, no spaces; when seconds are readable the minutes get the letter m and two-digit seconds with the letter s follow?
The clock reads 7h41
